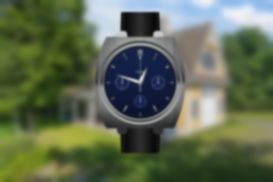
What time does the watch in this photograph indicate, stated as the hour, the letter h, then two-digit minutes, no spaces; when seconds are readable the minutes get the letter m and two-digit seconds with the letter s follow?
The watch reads 12h48
